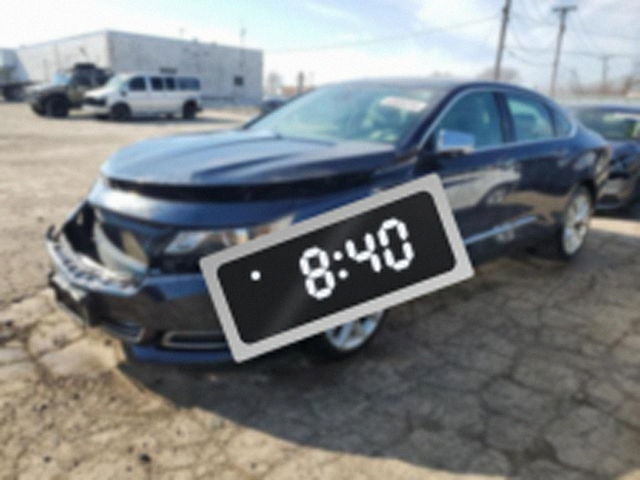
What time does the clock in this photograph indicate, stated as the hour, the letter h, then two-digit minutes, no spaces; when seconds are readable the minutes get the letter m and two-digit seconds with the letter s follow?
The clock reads 8h40
